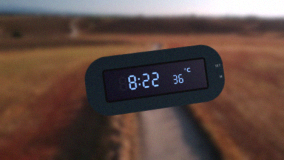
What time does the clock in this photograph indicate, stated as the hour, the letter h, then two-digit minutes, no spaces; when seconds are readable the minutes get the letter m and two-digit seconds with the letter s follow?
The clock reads 8h22
